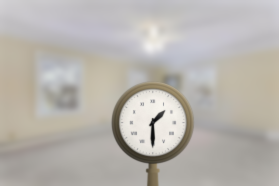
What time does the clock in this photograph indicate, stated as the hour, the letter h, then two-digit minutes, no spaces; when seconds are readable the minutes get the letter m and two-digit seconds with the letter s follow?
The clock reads 1h30
